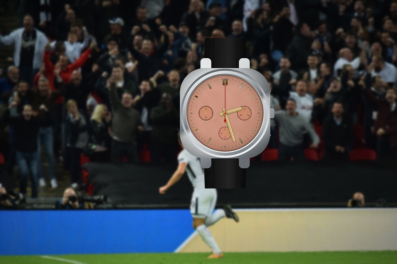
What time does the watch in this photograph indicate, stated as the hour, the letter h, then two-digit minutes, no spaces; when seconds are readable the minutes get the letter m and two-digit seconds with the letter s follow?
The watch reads 2h27
